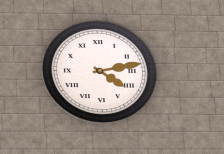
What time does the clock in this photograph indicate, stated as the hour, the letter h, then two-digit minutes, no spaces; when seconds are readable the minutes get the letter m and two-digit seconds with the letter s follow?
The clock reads 4h13
